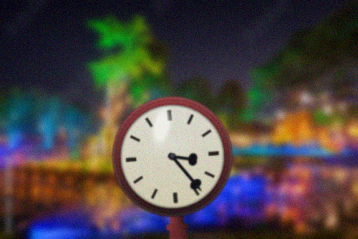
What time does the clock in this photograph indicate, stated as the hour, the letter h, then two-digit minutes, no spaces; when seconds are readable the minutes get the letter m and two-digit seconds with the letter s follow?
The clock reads 3h24
